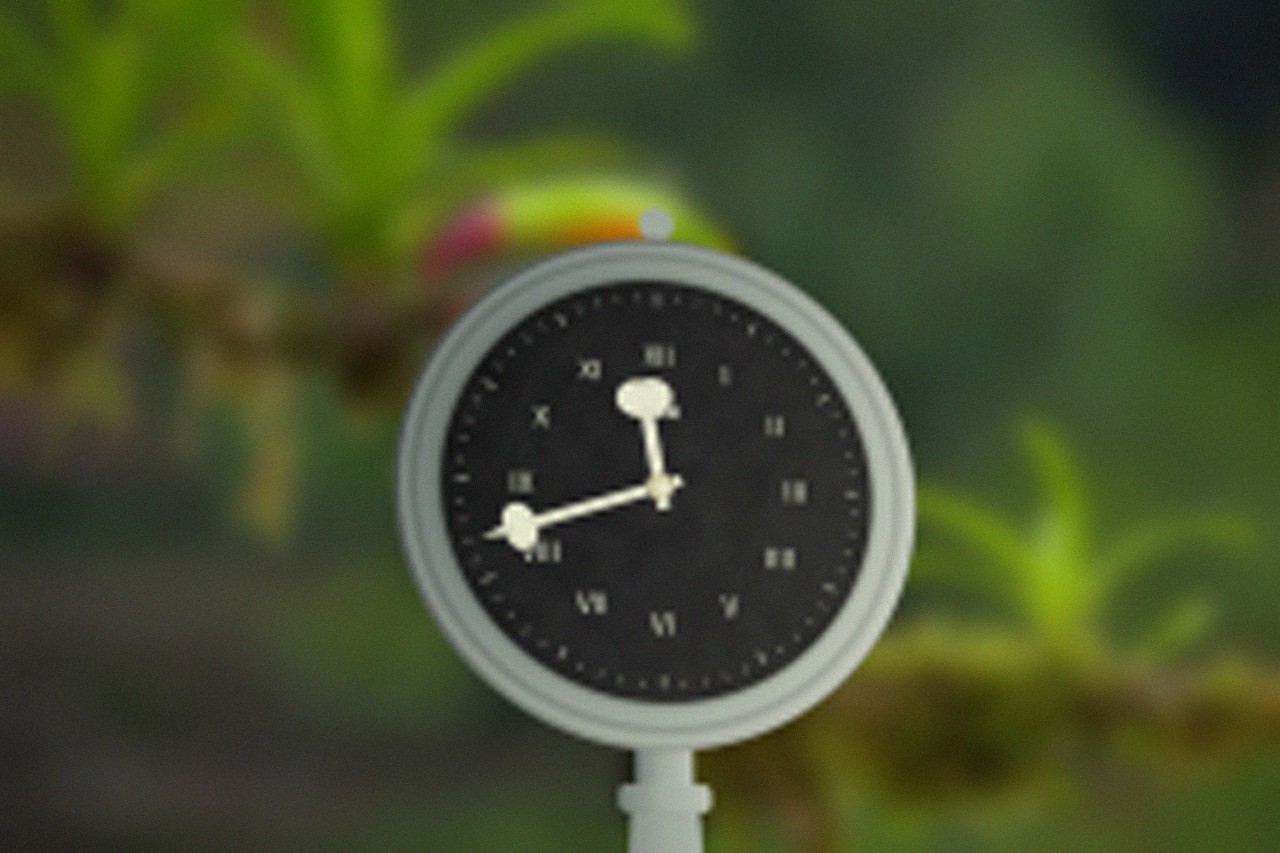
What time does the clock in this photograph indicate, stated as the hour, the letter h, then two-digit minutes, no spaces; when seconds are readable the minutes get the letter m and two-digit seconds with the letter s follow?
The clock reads 11h42
